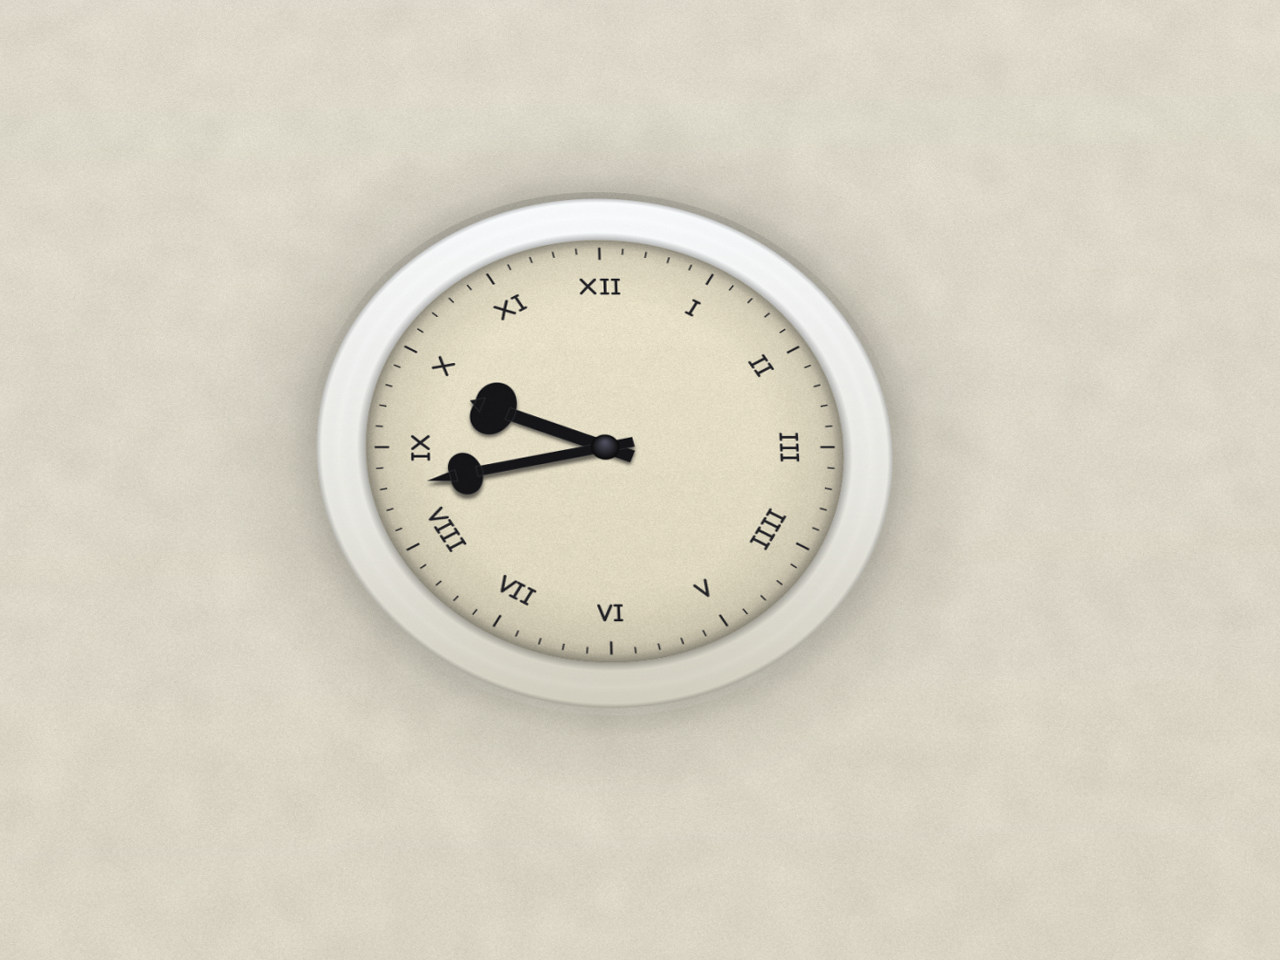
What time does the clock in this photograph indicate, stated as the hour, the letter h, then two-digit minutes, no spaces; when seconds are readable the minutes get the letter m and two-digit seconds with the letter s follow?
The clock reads 9h43
